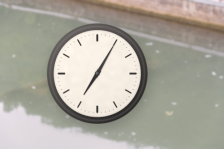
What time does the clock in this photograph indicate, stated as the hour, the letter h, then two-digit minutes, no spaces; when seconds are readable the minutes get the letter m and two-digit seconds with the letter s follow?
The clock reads 7h05
